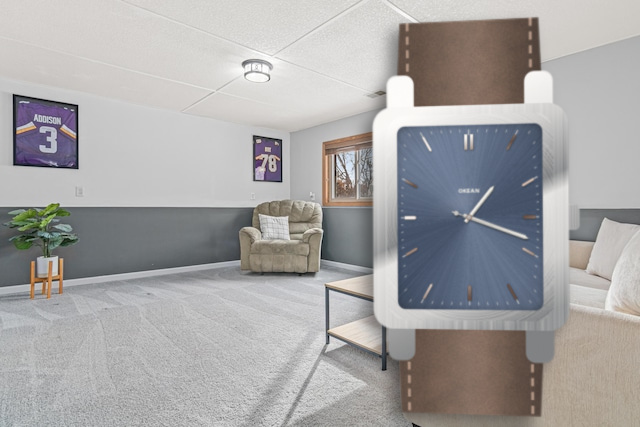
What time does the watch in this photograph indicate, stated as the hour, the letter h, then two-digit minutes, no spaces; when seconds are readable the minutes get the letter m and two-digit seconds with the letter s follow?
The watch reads 1h18m18s
